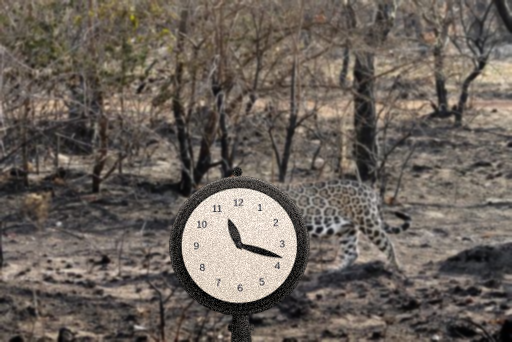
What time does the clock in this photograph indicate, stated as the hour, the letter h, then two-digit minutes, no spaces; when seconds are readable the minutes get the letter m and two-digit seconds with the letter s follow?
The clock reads 11h18
